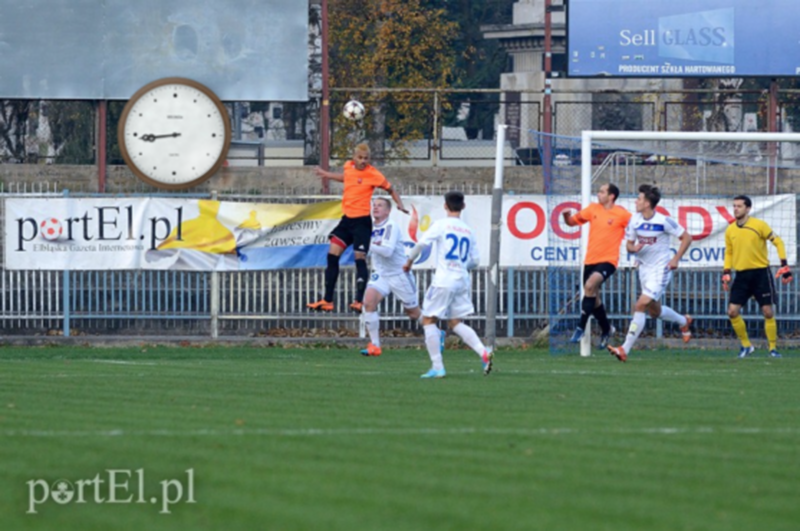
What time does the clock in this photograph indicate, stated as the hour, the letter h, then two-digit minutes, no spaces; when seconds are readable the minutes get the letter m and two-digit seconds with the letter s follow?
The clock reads 8h44
